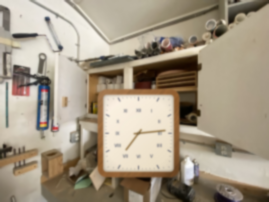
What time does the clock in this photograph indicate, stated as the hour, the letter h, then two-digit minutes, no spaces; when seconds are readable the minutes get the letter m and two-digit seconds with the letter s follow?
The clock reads 7h14
